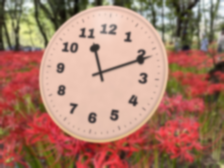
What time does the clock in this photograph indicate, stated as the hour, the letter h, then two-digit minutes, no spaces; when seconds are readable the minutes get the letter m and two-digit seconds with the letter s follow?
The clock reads 11h11
